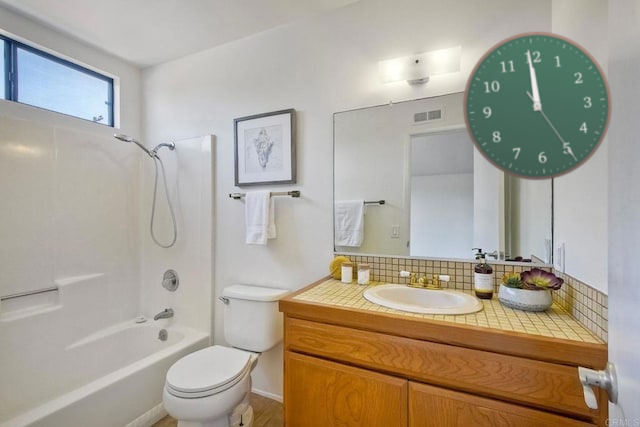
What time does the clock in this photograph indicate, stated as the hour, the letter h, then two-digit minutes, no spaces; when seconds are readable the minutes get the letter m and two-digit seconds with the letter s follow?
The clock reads 11h59m25s
